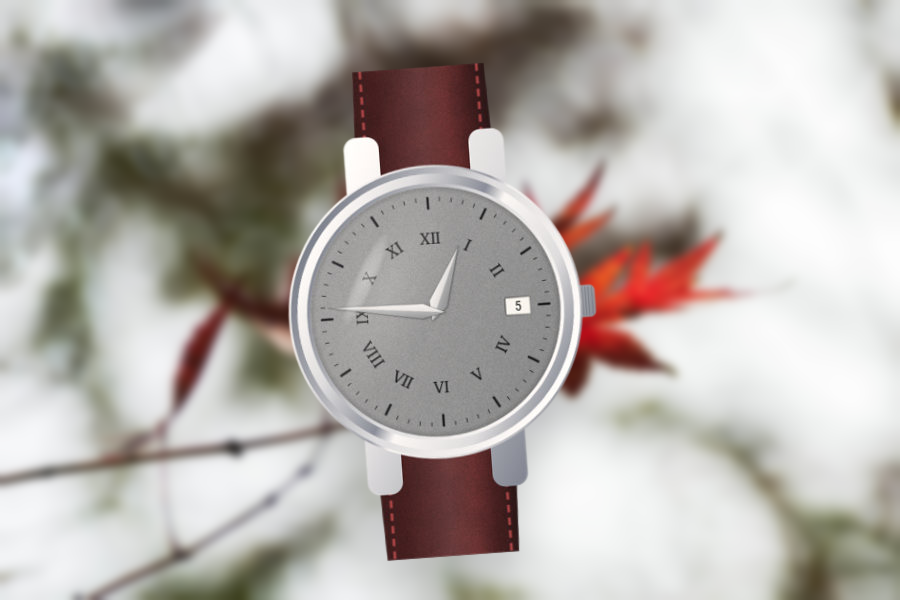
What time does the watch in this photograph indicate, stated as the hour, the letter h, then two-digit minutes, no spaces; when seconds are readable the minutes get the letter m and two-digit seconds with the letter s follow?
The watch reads 12h46
